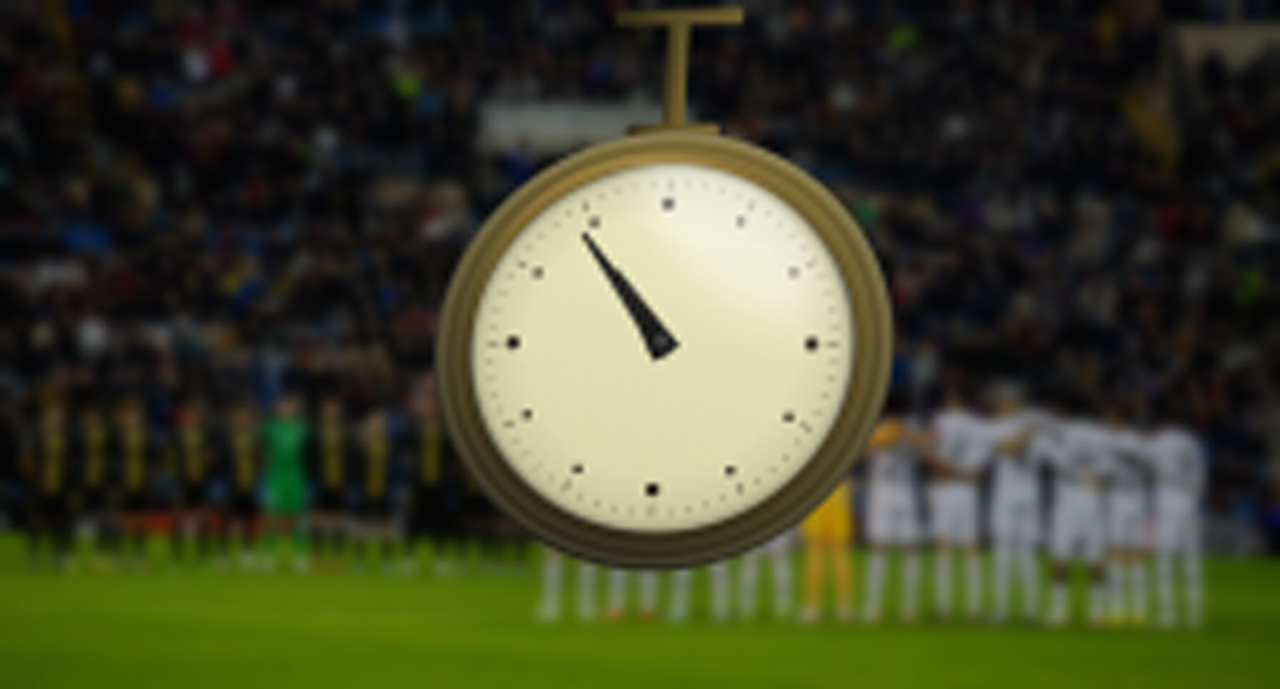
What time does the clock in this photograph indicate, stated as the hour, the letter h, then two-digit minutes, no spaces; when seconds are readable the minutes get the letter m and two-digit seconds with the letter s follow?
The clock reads 10h54
